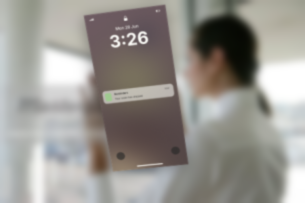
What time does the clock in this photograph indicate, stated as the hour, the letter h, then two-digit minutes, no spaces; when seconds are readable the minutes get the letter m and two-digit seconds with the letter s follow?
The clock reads 3h26
